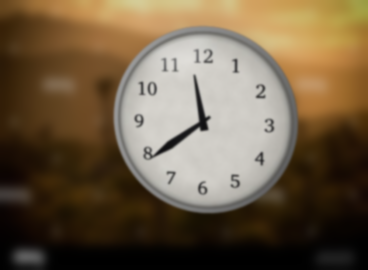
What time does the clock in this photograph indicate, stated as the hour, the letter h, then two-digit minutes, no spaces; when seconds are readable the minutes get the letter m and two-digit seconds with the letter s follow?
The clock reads 11h39
